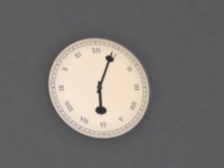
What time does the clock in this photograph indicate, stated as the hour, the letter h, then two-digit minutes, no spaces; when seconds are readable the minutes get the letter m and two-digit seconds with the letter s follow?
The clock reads 6h04
